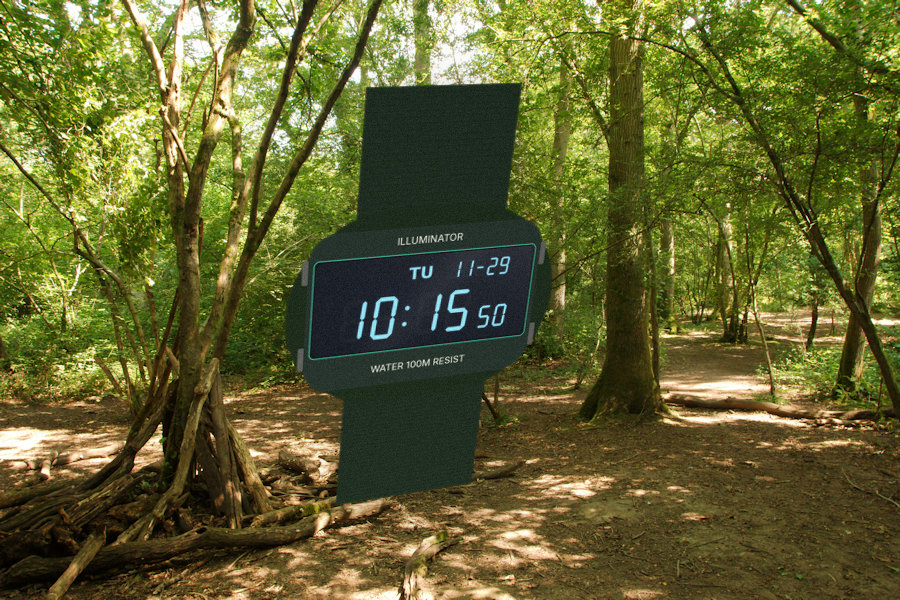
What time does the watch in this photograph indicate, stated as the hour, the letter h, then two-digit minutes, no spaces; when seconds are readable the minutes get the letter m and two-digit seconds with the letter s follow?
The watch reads 10h15m50s
